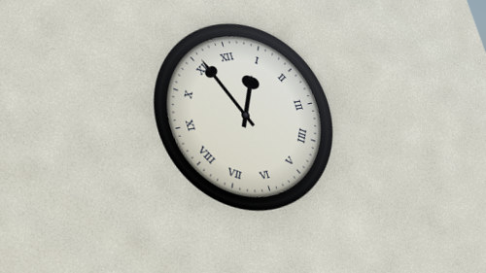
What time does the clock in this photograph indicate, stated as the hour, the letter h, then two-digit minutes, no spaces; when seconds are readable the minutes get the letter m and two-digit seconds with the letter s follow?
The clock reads 12h56
